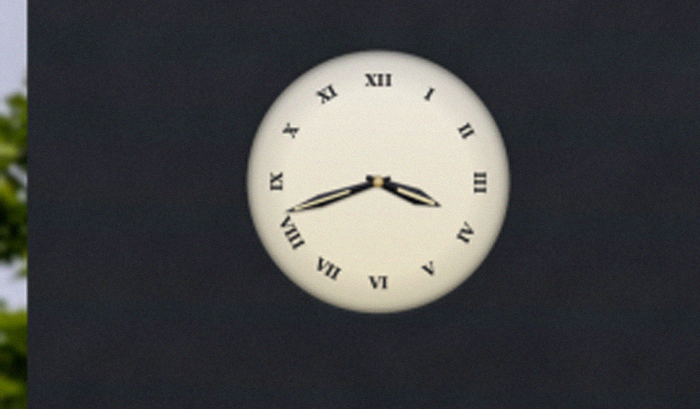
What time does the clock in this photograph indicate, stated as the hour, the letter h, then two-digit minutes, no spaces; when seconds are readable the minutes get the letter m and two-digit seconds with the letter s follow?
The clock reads 3h42
